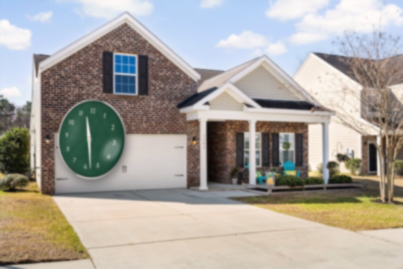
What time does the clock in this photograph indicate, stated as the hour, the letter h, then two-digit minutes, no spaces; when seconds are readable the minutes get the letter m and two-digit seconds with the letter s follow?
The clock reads 11h28
